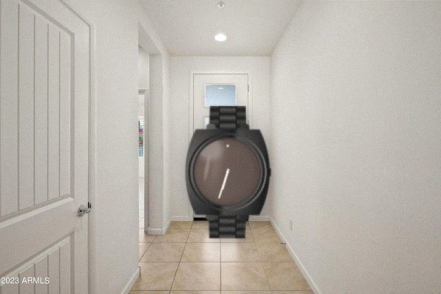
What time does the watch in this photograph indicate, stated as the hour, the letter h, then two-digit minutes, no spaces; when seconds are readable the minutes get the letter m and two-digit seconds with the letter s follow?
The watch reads 6h33
